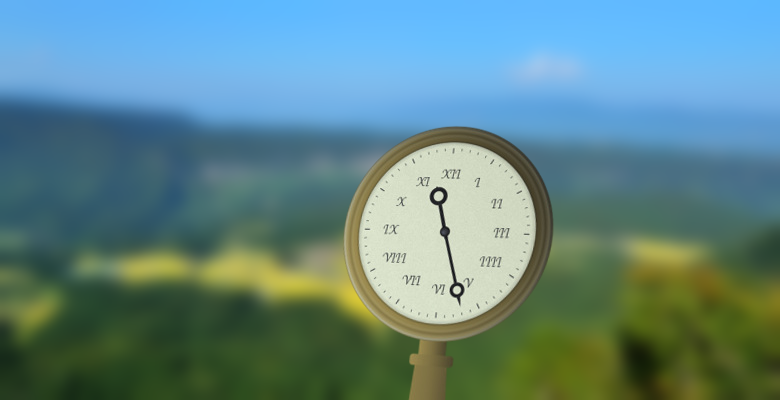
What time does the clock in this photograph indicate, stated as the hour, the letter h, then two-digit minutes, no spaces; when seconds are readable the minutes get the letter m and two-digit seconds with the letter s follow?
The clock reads 11h27
